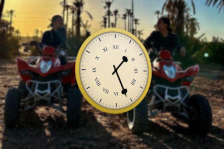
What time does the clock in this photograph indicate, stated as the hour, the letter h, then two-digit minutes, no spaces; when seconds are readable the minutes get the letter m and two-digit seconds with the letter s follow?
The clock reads 1h26
